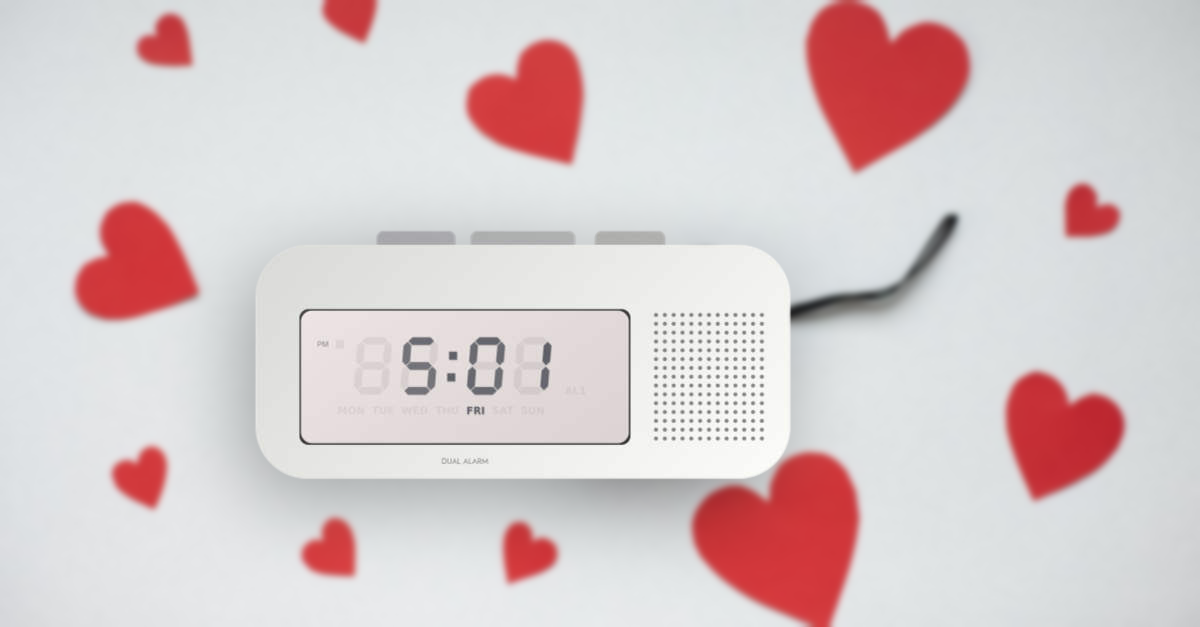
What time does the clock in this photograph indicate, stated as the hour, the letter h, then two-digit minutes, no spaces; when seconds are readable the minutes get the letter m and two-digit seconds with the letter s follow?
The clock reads 5h01
